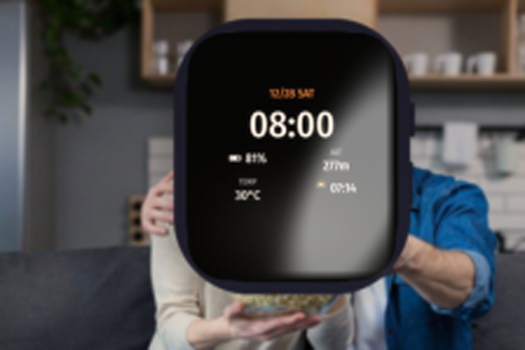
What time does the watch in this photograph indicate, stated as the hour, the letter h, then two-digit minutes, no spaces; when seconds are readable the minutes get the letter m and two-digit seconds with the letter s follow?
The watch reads 8h00
